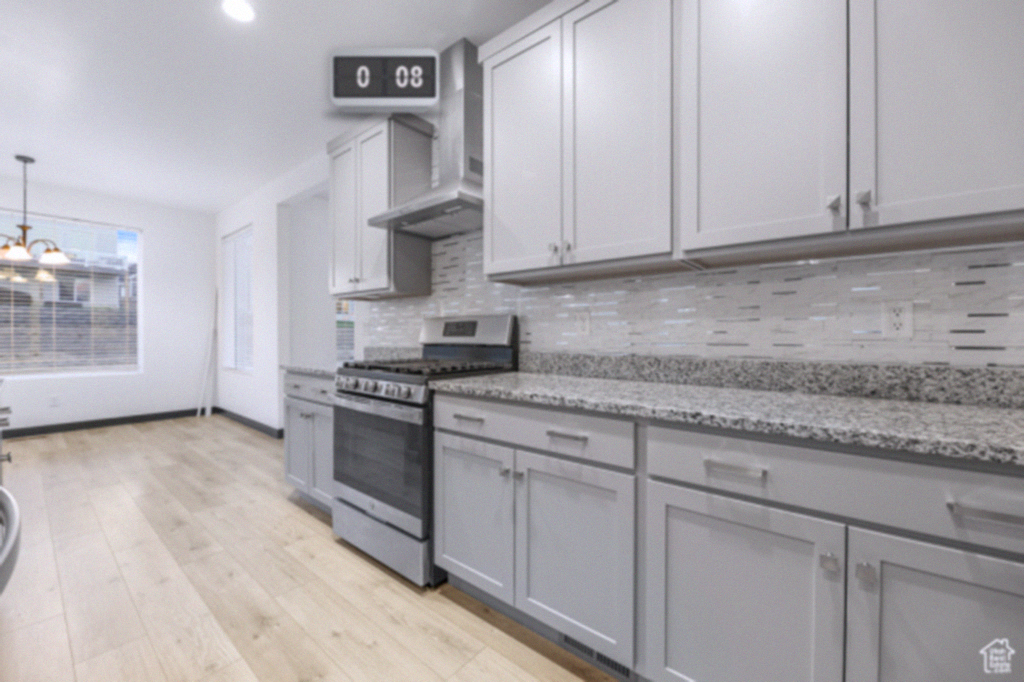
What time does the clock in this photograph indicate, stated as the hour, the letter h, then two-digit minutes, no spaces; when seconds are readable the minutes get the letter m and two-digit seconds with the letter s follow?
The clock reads 0h08
